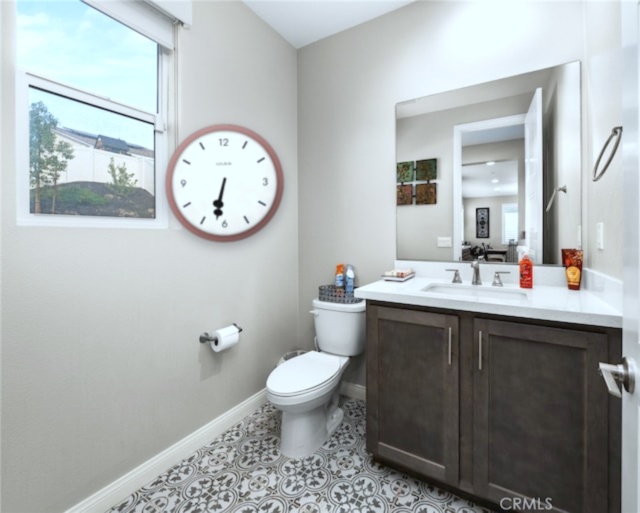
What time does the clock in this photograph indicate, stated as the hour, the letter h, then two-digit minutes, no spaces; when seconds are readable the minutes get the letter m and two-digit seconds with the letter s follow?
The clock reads 6h32
